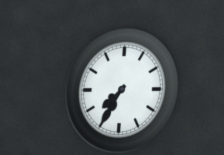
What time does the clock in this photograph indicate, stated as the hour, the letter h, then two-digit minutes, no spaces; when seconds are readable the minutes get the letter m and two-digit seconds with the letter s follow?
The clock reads 7h35
